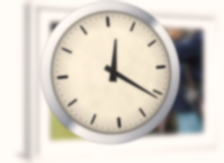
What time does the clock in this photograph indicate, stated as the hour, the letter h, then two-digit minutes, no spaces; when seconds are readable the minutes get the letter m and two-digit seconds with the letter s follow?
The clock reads 12h21
